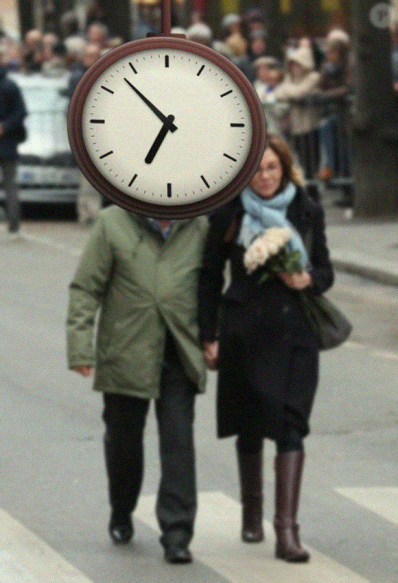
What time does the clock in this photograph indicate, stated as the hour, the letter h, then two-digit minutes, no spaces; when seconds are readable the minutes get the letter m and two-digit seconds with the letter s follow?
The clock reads 6h53
